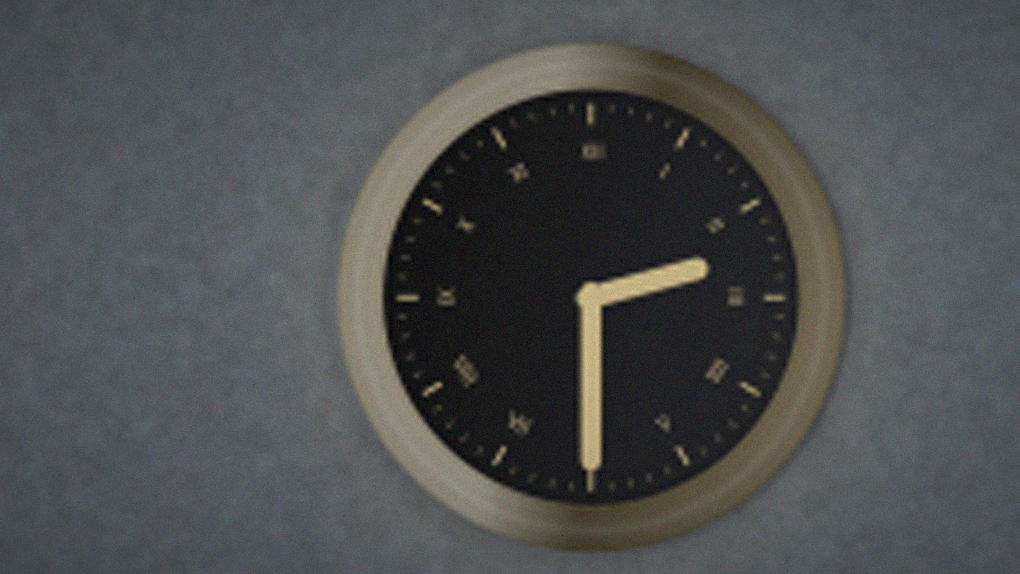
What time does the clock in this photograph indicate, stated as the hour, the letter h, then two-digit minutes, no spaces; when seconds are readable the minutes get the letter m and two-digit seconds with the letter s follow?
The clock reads 2h30
